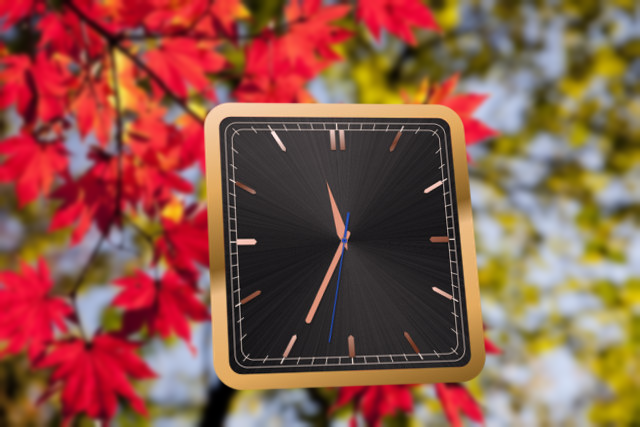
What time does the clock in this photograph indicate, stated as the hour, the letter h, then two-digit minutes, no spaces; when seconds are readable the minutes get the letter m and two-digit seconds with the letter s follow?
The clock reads 11h34m32s
